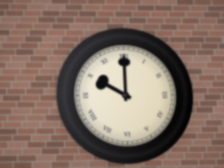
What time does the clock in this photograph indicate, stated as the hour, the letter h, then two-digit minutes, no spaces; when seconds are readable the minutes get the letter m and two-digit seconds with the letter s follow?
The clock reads 10h00
